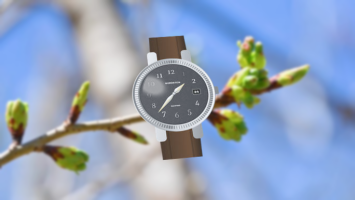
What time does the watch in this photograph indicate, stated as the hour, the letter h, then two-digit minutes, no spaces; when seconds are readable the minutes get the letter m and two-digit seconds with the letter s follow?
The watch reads 1h37
